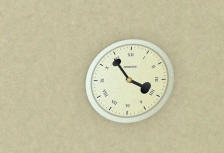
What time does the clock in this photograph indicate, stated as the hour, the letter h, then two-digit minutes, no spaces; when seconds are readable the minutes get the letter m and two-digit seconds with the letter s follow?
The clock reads 3h54
